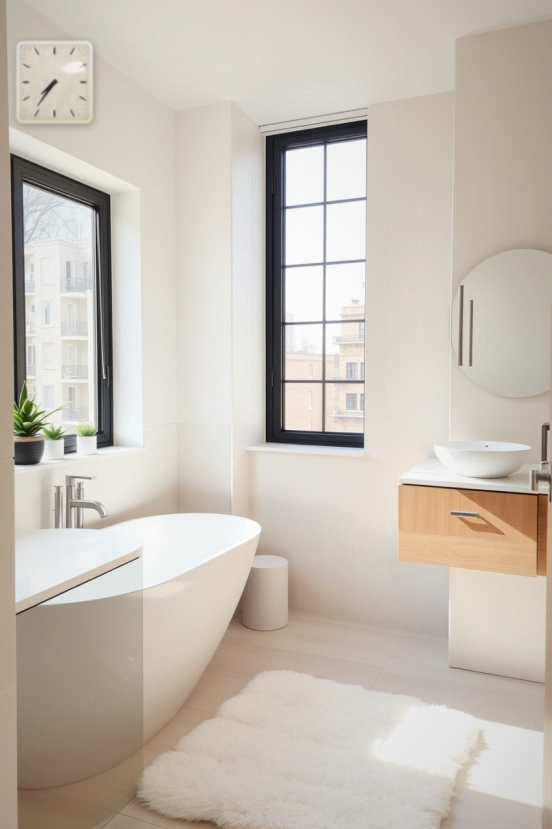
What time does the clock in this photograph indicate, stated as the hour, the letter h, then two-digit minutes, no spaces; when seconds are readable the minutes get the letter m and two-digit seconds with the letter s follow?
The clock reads 7h36
